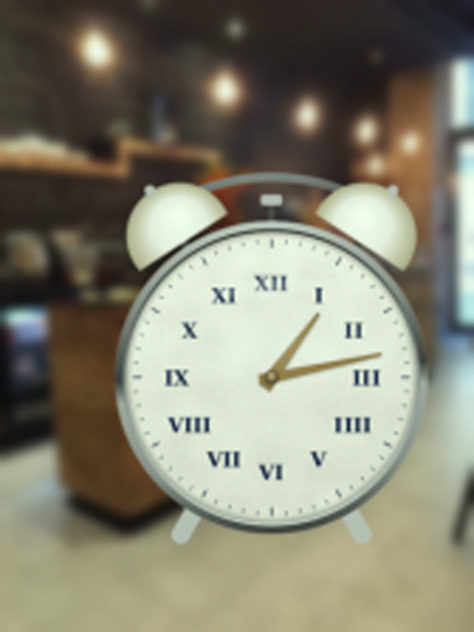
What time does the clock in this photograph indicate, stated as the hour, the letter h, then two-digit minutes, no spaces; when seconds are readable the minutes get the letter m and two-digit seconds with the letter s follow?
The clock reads 1h13
